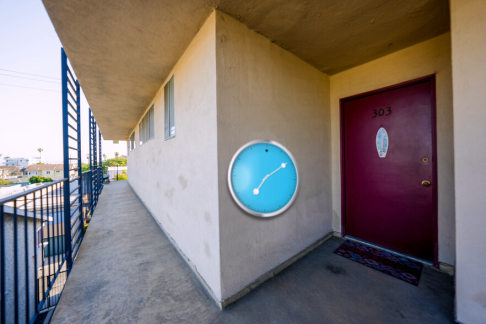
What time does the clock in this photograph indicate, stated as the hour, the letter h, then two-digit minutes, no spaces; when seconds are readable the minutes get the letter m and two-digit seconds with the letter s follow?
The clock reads 7h09
